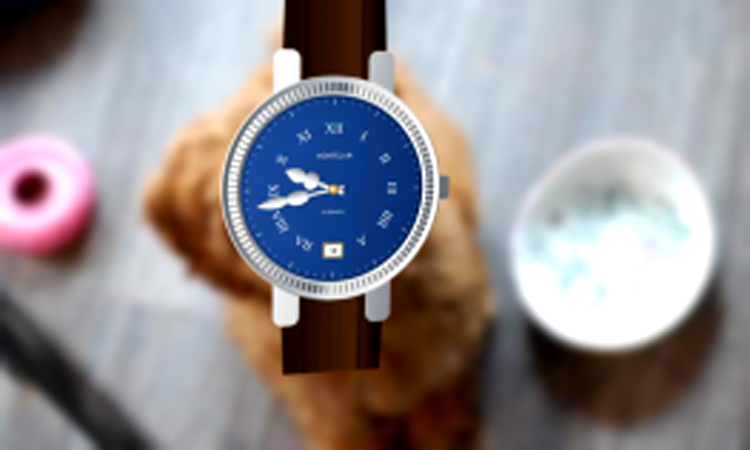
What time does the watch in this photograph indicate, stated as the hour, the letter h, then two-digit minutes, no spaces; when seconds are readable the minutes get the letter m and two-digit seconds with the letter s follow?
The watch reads 9h43
